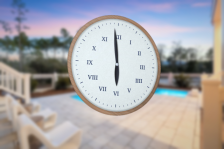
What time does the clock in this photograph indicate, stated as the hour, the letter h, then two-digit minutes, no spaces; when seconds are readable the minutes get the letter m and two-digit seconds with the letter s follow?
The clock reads 5h59
